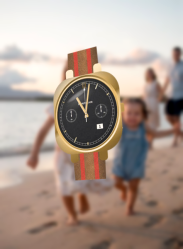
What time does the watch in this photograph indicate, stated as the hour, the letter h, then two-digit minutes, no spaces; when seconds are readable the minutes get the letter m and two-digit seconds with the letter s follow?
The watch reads 11h02
